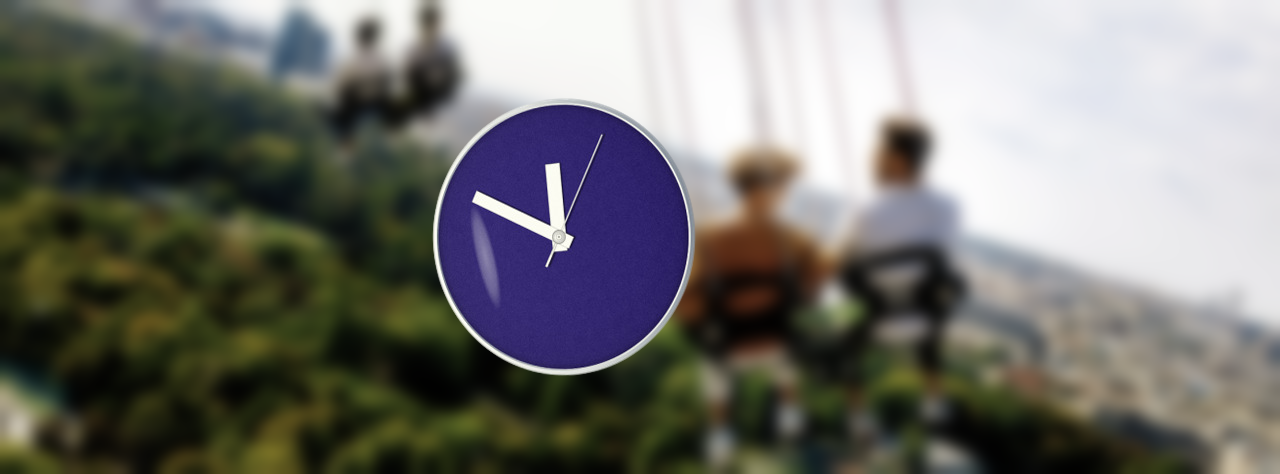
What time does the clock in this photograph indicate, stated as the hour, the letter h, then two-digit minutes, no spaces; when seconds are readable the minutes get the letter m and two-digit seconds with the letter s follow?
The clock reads 11h49m04s
